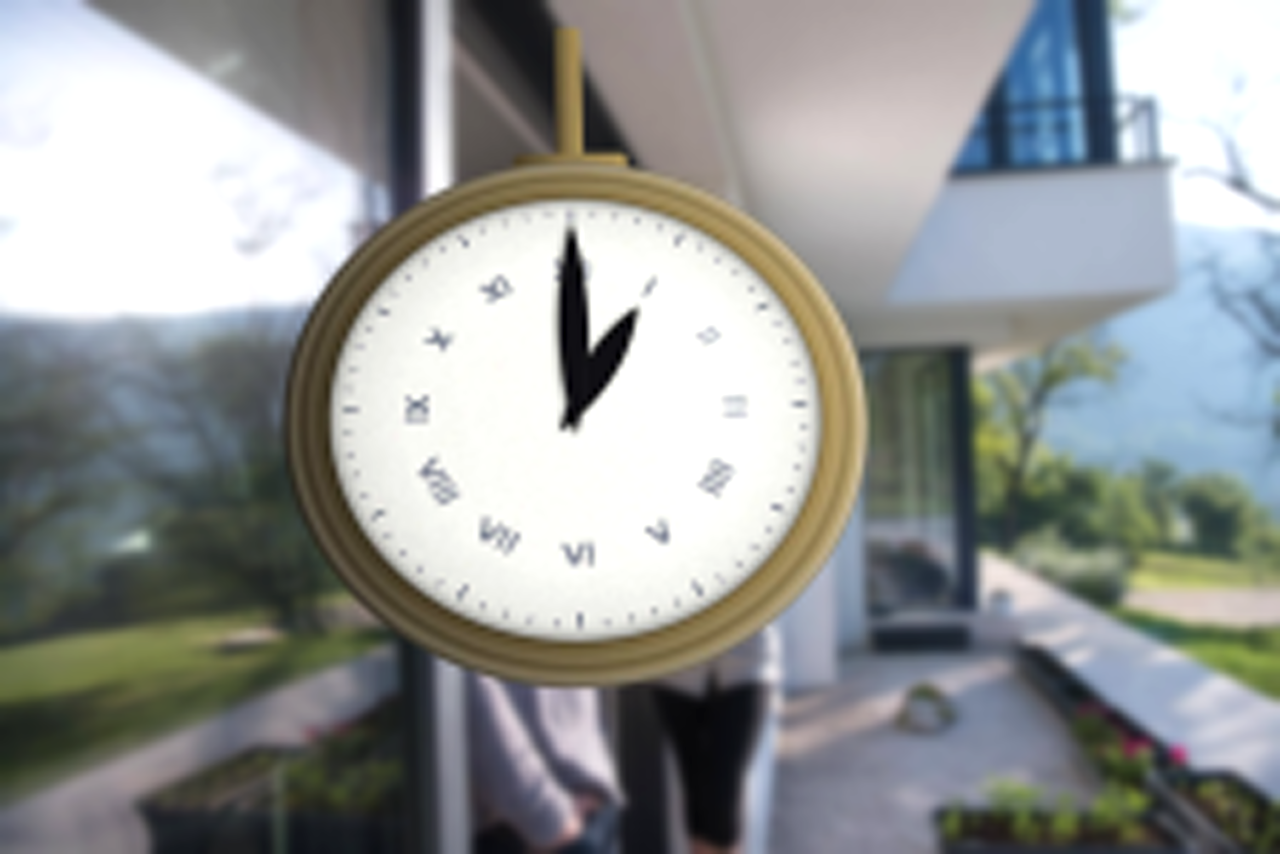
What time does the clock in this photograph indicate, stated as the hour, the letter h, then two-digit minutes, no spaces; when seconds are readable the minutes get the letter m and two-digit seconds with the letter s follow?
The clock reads 1h00
